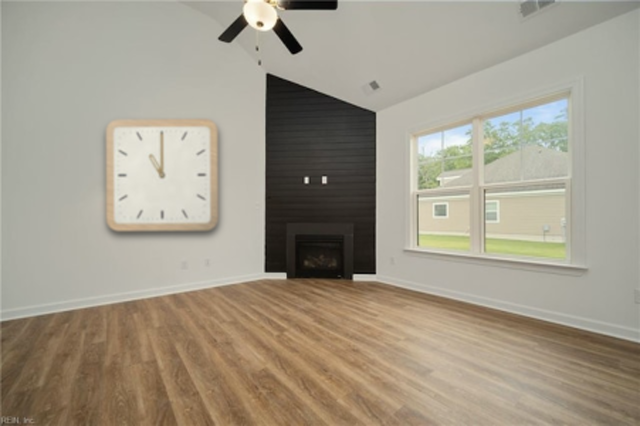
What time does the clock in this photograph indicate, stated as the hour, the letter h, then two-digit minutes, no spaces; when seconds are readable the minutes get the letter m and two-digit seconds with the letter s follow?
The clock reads 11h00
